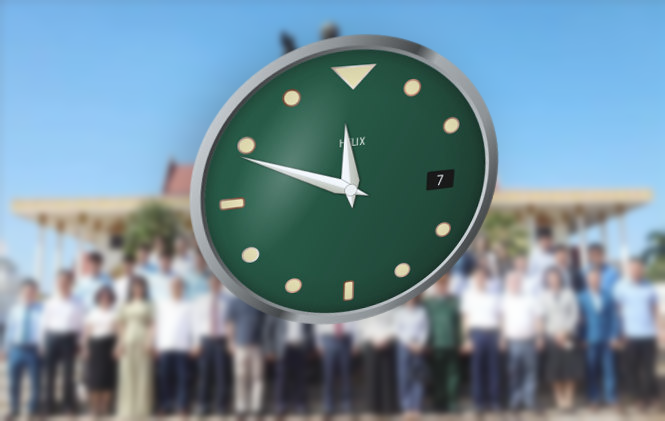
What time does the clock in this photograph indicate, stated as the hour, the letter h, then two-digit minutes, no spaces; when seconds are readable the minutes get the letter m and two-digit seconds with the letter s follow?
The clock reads 11h49
